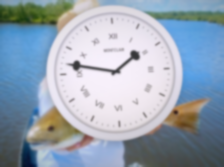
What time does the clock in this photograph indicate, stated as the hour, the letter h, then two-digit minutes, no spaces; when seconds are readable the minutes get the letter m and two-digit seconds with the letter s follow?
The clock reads 1h47
